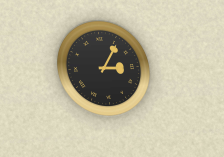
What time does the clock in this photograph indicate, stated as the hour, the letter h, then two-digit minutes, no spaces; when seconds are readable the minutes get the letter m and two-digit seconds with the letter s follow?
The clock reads 3h06
